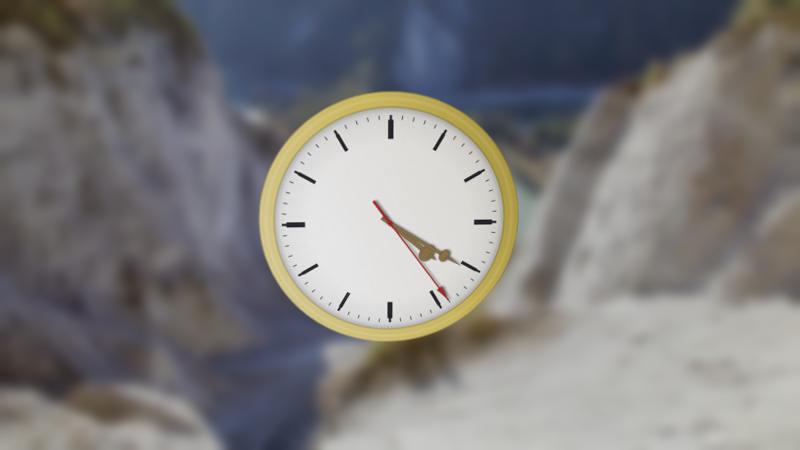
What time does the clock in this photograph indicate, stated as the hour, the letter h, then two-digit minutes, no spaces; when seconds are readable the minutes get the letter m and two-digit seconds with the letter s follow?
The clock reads 4h20m24s
